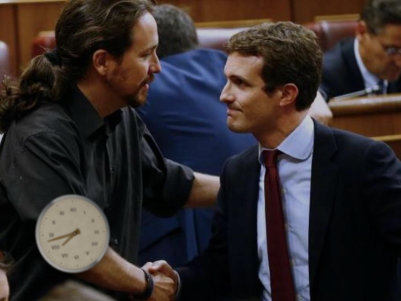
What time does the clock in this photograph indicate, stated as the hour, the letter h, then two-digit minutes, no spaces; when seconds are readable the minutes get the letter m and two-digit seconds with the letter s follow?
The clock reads 7h43
